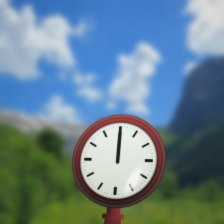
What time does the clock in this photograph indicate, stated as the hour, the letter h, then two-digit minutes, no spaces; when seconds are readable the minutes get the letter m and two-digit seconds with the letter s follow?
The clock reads 12h00
